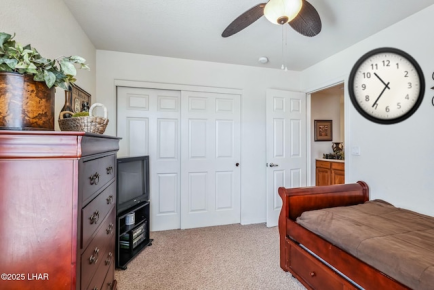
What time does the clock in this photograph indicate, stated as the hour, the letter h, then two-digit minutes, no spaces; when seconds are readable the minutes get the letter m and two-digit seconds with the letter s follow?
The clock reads 10h36
